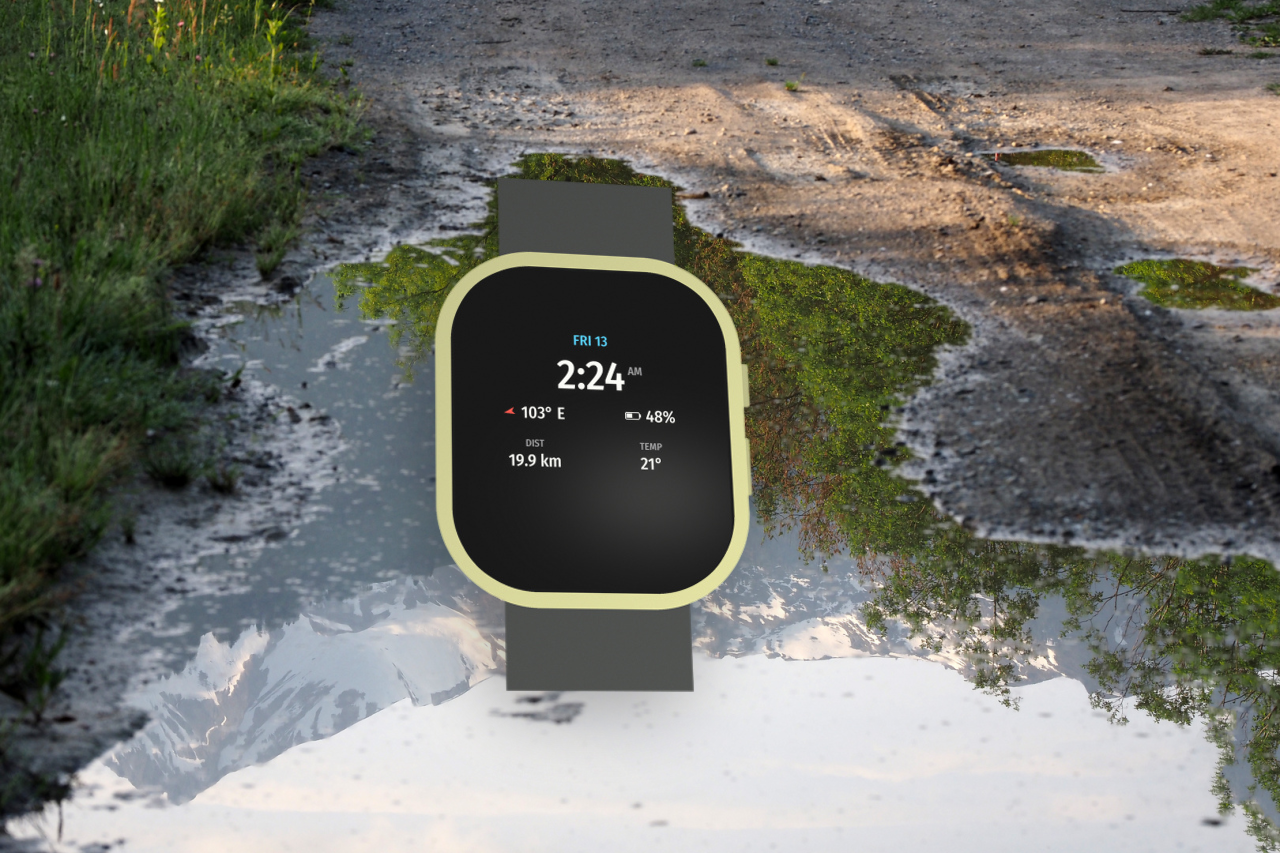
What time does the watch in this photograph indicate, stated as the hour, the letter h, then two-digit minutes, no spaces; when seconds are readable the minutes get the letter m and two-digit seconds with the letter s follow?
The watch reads 2h24
